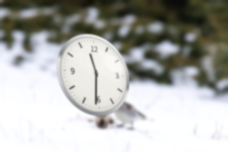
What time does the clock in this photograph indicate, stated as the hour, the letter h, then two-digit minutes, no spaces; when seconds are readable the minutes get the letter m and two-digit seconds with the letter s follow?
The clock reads 11h31
